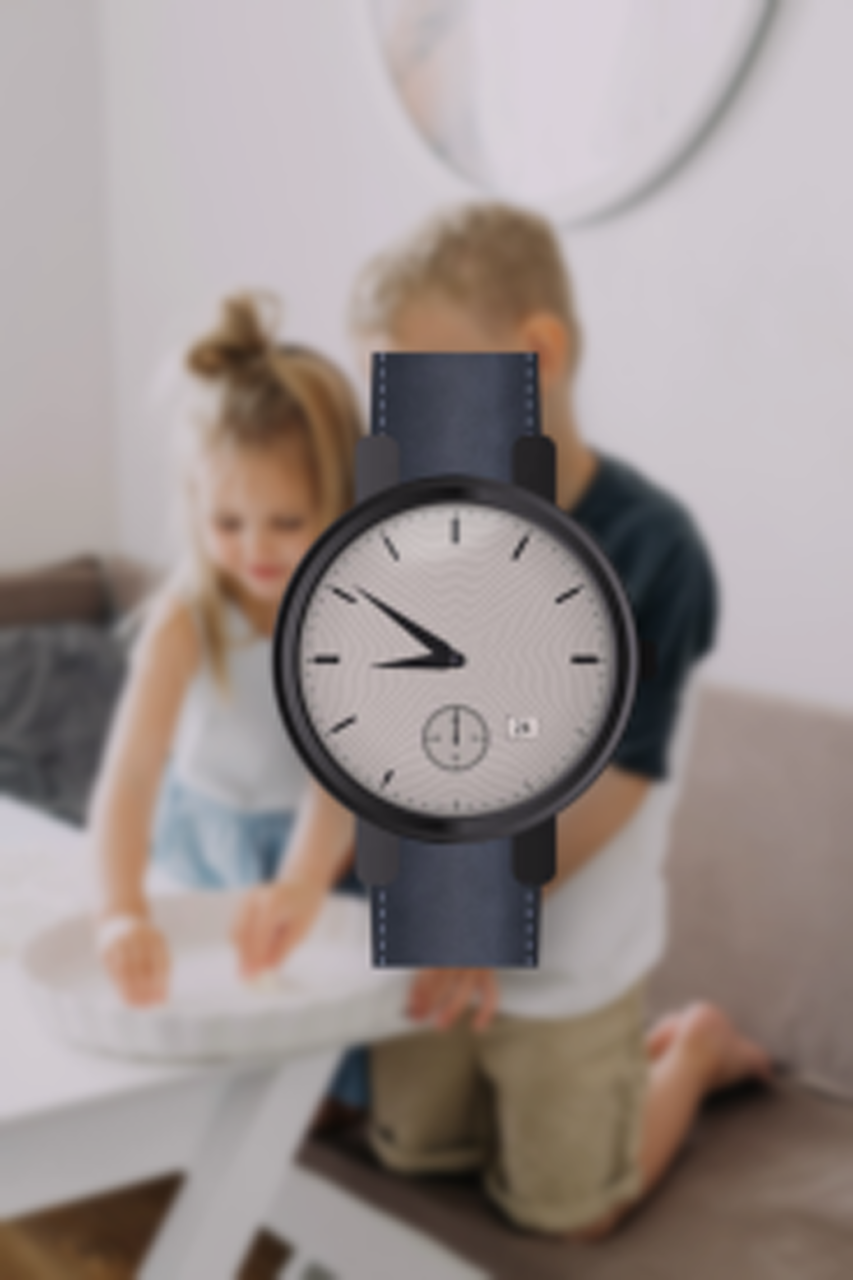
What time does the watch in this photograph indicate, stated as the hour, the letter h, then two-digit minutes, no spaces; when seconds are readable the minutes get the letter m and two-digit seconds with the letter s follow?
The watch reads 8h51
